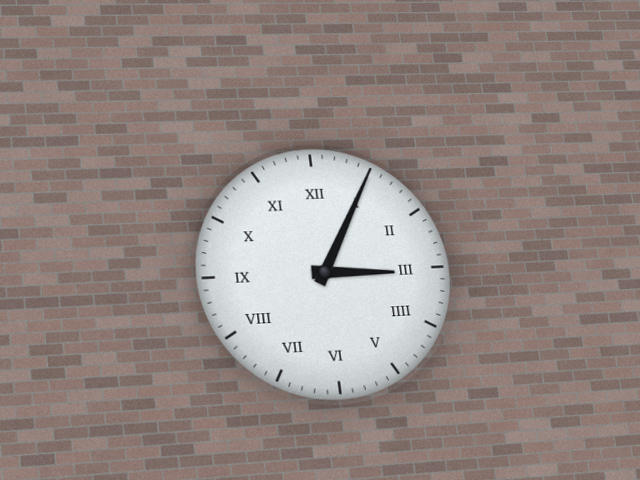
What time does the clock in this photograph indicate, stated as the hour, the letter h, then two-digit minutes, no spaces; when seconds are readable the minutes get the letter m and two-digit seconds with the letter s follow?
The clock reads 3h05
